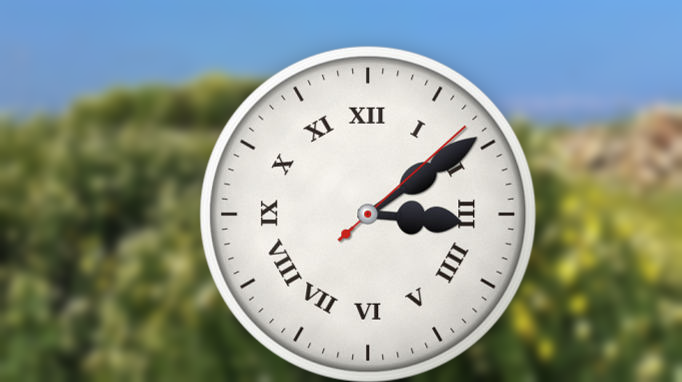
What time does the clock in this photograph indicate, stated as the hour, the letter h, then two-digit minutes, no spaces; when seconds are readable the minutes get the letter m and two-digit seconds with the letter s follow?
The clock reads 3h09m08s
